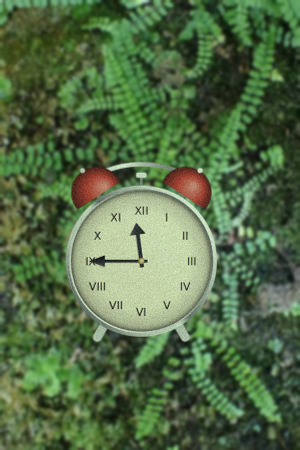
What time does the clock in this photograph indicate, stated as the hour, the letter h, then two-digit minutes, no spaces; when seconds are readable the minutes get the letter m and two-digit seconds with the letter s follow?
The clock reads 11h45
